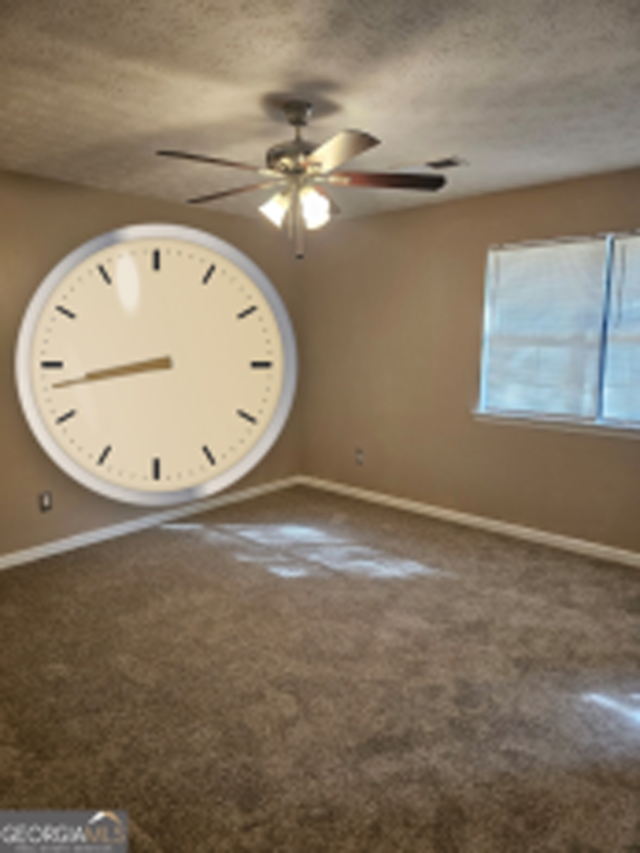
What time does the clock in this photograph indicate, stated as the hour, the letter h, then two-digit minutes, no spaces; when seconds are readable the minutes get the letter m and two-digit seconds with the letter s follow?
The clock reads 8h43
